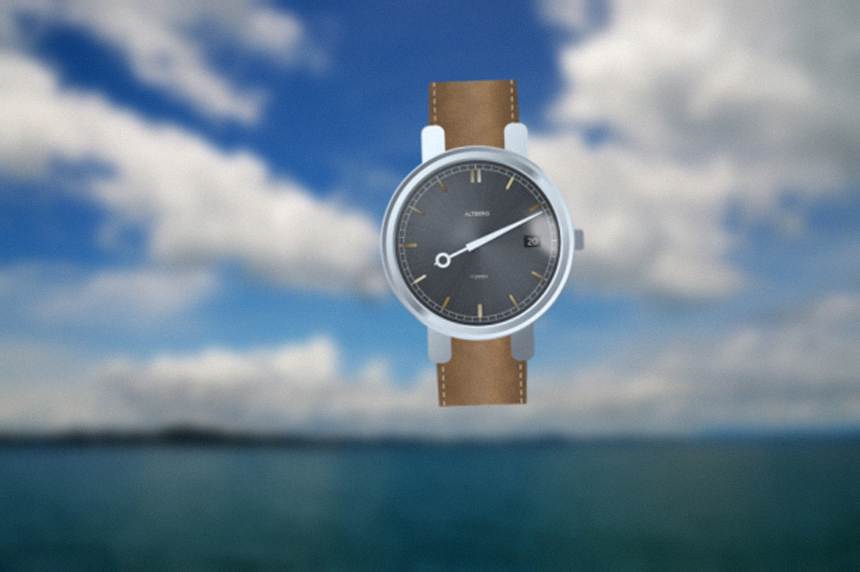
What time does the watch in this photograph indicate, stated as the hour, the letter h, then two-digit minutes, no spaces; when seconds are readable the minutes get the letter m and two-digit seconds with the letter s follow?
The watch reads 8h11
